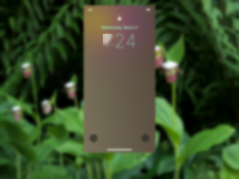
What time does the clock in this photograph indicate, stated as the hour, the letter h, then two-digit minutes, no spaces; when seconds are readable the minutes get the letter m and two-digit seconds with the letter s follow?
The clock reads 1h24
